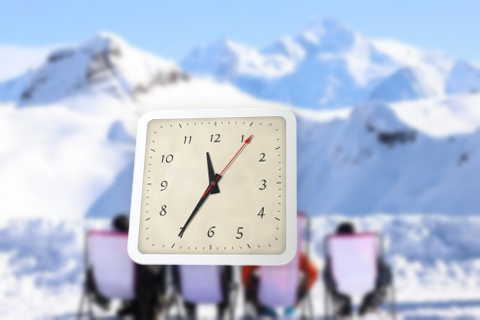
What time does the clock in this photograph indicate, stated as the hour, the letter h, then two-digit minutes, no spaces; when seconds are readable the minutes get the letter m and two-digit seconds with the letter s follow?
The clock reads 11h35m06s
